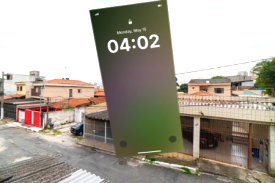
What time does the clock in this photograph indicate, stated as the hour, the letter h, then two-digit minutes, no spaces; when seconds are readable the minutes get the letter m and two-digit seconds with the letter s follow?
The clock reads 4h02
